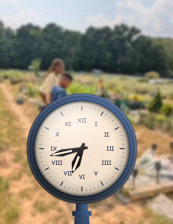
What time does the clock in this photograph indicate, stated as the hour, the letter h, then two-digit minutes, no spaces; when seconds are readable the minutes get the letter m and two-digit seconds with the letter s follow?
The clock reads 6h43
